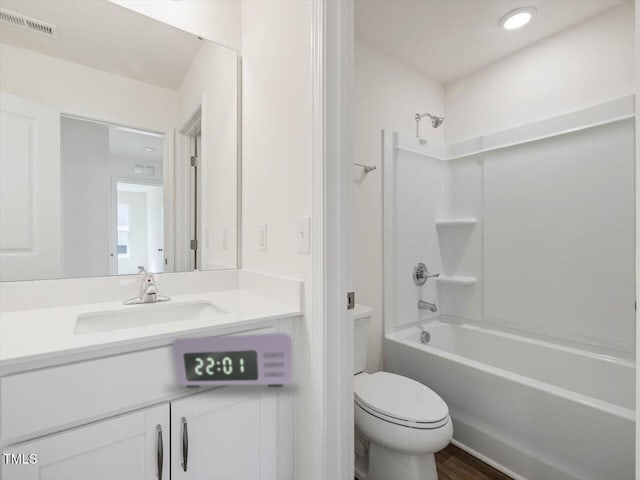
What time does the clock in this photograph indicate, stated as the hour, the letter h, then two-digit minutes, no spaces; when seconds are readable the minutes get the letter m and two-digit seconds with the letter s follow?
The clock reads 22h01
